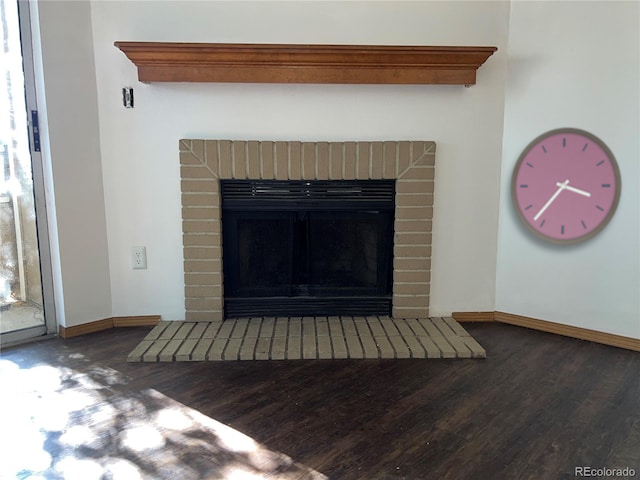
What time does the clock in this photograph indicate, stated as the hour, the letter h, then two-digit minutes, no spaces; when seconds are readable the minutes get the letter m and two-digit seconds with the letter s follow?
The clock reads 3h37
